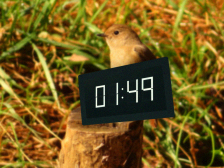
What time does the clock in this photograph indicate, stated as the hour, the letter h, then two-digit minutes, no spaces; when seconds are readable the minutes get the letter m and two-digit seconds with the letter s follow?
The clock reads 1h49
